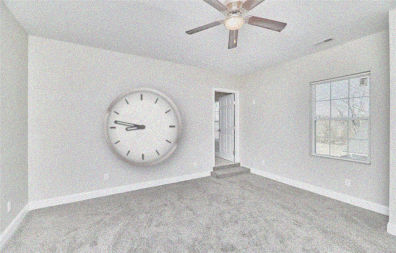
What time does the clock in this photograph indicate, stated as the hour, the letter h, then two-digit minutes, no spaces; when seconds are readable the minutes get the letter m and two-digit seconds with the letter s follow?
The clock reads 8h47
